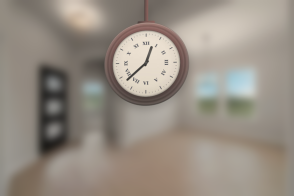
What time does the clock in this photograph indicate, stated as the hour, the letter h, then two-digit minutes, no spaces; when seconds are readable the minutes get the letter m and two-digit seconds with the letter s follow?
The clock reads 12h38
